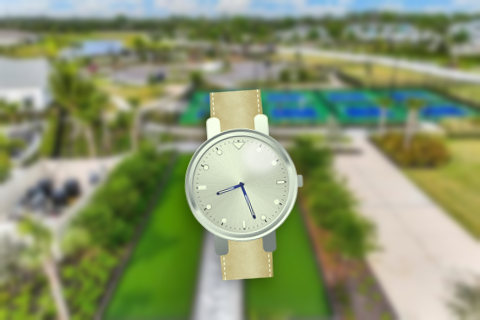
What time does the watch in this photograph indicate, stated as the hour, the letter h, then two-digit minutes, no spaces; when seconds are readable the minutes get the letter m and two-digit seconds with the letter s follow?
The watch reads 8h27
